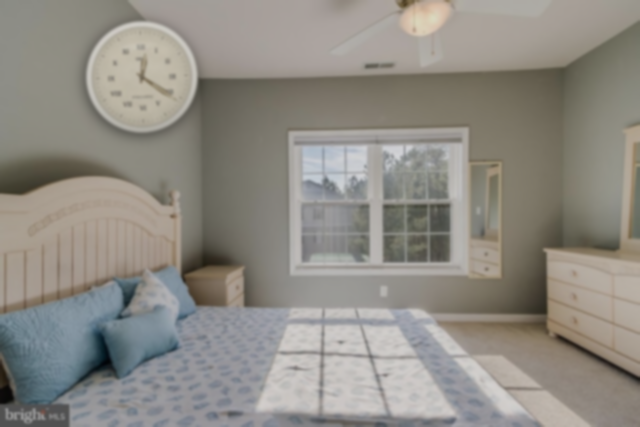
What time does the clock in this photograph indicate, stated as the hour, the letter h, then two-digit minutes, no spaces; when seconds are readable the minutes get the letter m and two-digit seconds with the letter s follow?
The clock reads 12h21
